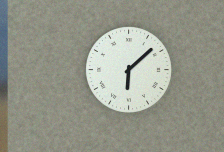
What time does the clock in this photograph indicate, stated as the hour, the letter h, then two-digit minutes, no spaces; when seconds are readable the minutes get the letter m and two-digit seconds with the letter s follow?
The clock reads 6h08
